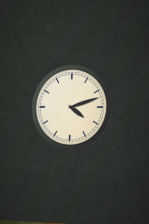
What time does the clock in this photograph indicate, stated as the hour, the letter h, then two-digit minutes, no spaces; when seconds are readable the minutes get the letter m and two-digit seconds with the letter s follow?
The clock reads 4h12
